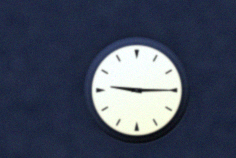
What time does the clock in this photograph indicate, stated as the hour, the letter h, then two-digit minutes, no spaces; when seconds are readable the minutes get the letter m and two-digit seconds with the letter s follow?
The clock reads 9h15
